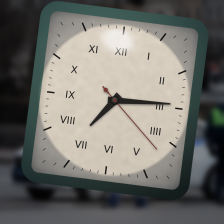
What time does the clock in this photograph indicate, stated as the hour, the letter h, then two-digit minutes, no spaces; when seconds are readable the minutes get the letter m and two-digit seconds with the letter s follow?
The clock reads 7h14m22s
